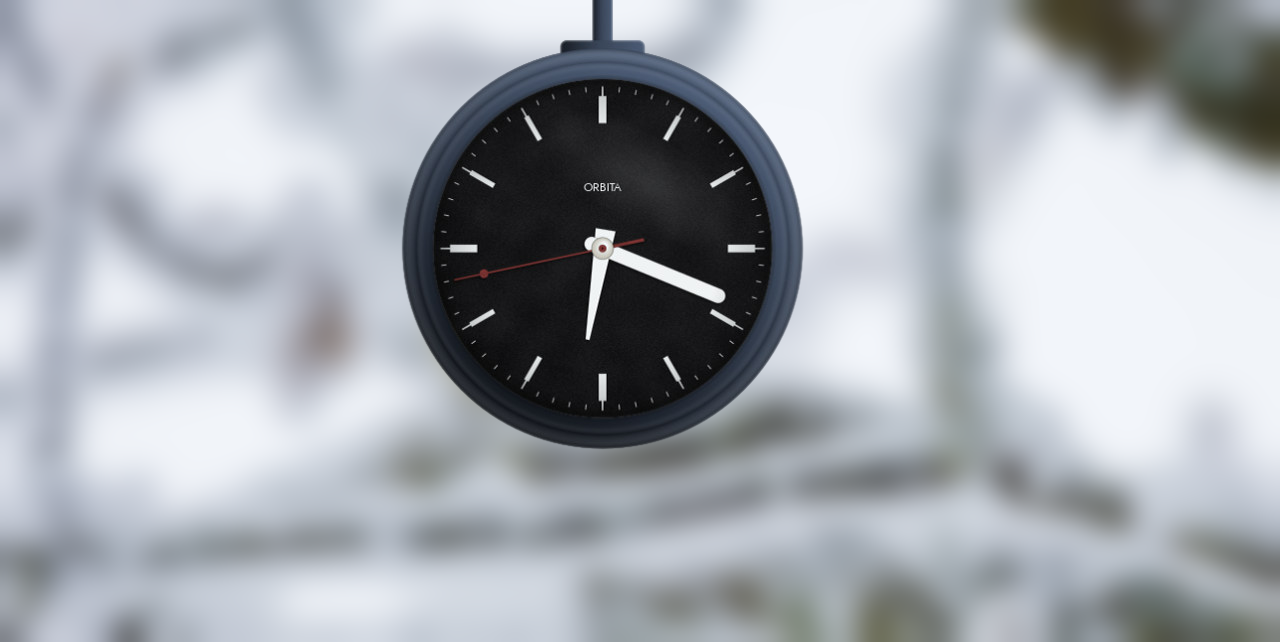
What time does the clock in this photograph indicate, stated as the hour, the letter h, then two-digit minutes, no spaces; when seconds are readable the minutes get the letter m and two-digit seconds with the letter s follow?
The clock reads 6h18m43s
